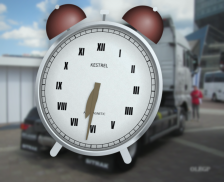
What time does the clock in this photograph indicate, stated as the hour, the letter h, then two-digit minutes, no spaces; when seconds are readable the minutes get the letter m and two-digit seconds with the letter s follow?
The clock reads 6h31
